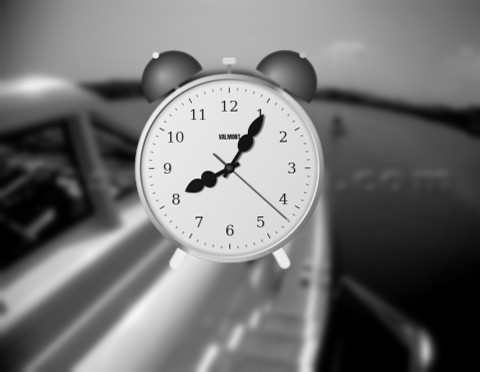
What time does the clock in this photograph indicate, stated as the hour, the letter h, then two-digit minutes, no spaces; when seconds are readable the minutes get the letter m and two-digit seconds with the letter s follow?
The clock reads 8h05m22s
